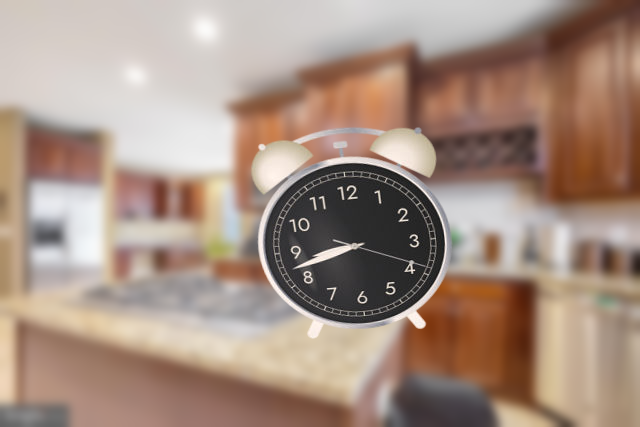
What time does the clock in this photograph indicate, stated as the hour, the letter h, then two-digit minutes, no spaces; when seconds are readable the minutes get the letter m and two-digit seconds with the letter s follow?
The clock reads 8h42m19s
